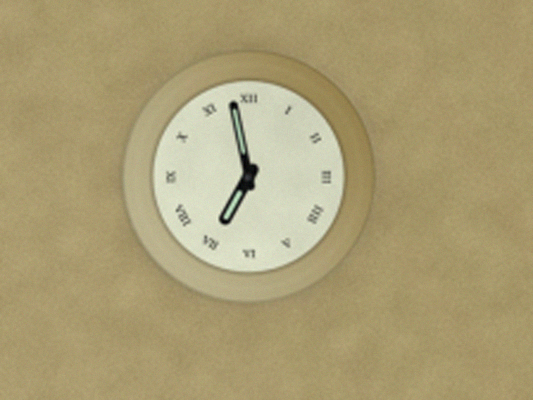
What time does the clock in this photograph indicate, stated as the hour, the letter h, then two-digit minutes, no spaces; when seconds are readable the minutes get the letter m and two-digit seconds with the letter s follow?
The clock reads 6h58
